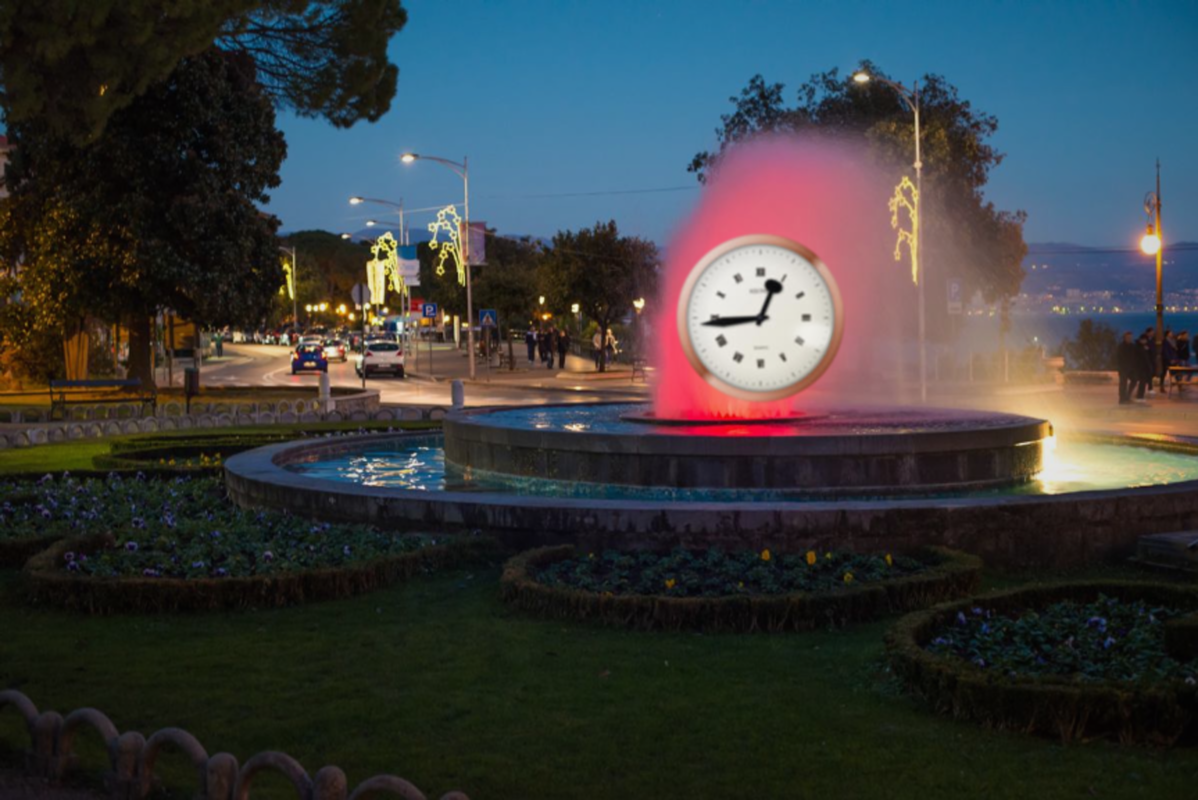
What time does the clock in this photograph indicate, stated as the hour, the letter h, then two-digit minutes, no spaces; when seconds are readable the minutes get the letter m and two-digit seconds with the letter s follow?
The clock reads 12h44
